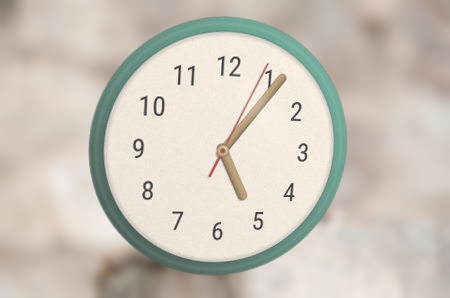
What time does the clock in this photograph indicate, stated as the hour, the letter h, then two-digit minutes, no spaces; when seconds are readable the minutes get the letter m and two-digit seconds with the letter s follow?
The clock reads 5h06m04s
